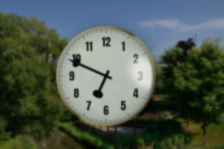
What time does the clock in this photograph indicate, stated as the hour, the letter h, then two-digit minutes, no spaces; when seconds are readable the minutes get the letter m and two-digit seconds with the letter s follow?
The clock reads 6h49
